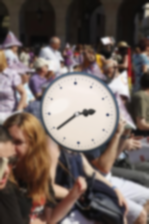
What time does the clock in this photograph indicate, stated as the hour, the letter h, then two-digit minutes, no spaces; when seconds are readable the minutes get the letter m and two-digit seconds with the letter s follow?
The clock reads 2h39
